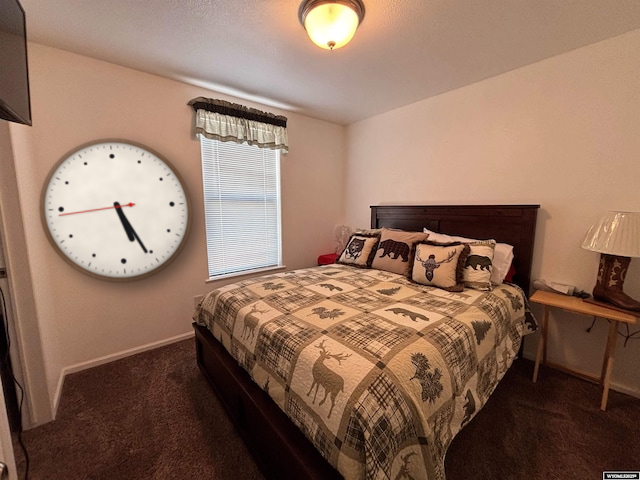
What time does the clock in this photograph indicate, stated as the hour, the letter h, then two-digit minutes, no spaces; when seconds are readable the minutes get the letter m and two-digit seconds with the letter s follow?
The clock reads 5h25m44s
